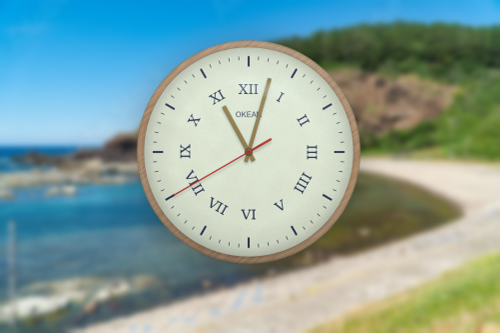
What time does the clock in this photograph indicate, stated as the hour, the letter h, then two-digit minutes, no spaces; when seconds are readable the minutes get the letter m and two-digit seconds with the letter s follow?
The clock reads 11h02m40s
